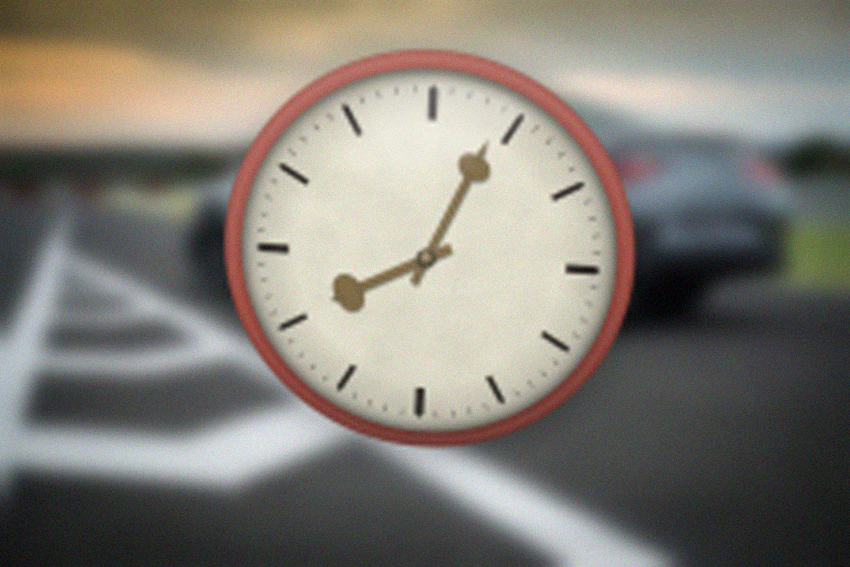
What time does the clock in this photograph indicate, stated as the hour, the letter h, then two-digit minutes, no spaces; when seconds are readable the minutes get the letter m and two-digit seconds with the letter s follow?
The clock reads 8h04
